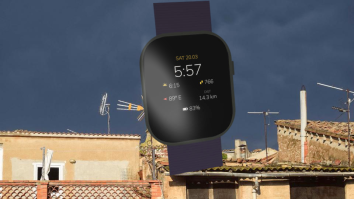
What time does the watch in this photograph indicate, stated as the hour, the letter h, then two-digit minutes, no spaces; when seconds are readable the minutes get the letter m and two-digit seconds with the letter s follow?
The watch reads 5h57
